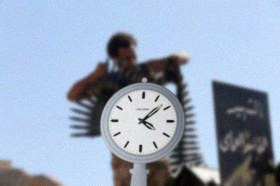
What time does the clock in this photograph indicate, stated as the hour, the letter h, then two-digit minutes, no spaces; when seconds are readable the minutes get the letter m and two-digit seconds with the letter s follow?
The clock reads 4h08
